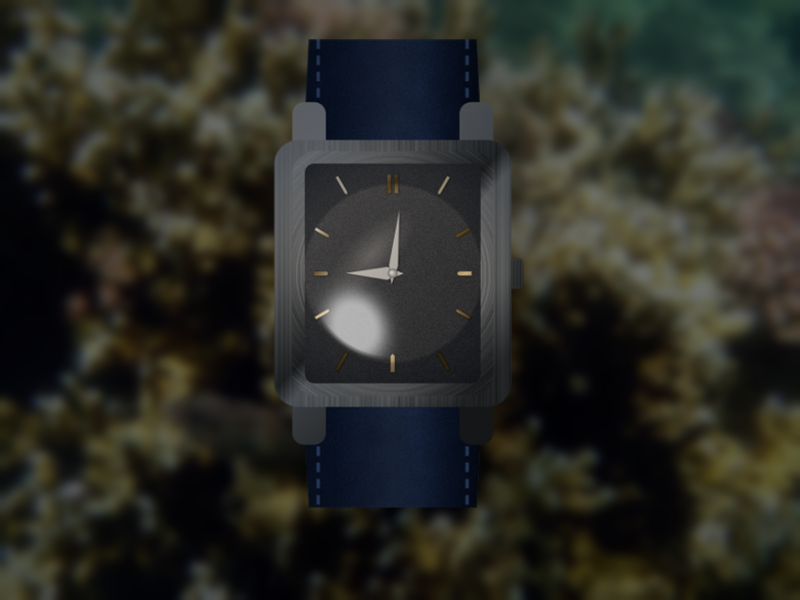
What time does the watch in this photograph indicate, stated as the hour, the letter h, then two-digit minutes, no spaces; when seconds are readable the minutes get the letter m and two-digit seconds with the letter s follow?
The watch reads 9h01
